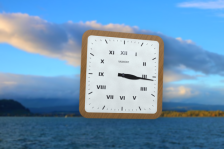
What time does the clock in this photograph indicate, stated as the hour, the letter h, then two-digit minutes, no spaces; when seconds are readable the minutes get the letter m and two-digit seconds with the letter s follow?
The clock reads 3h16
